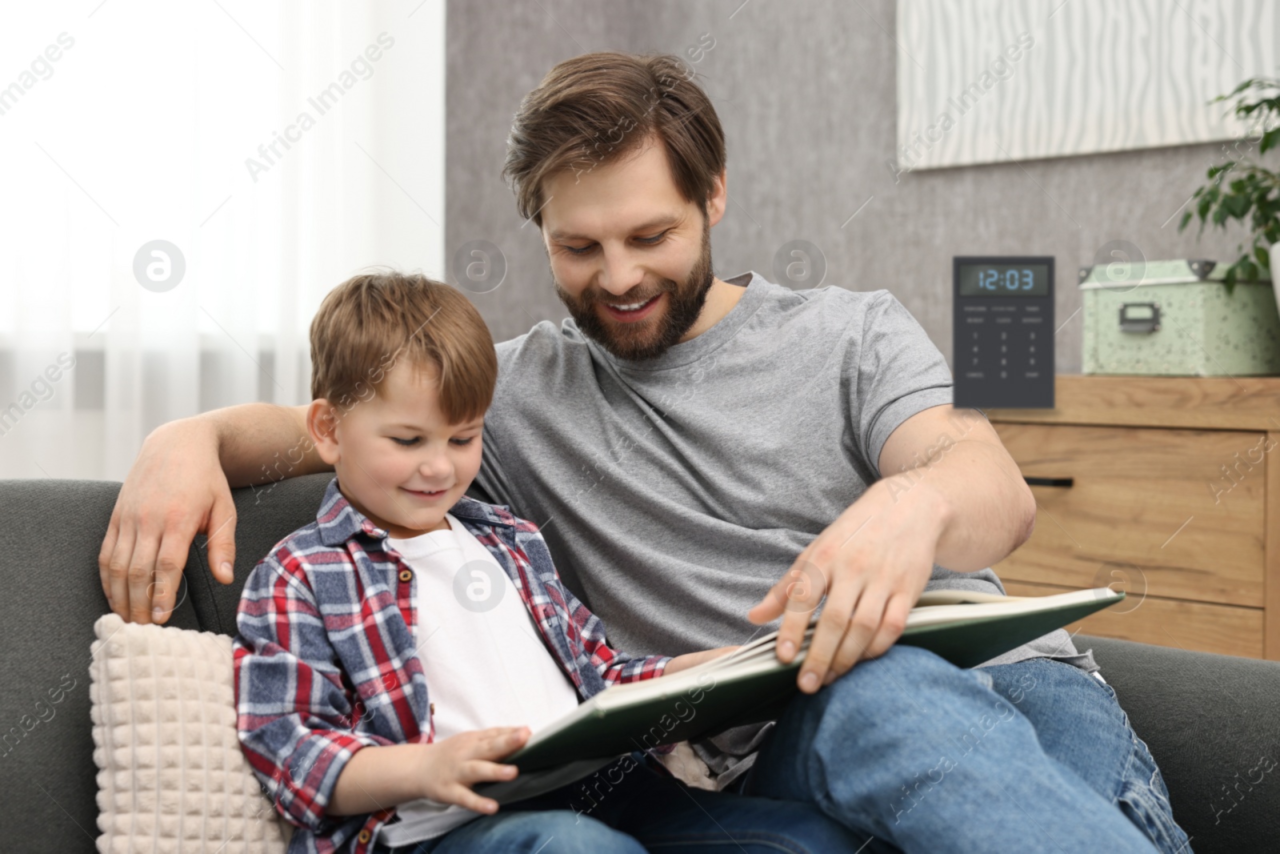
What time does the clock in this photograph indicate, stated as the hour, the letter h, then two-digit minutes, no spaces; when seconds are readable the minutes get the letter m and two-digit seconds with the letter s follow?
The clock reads 12h03
